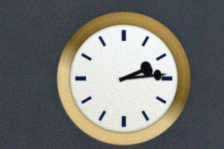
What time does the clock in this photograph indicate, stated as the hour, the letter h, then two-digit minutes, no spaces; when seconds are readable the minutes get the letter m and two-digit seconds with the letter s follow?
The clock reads 2h14
